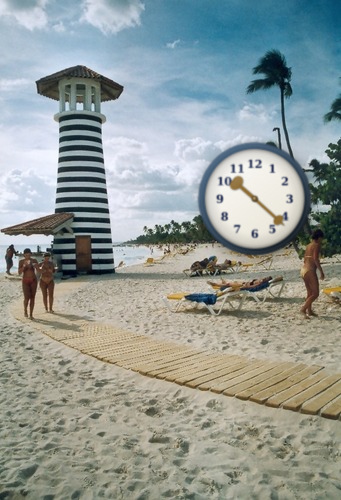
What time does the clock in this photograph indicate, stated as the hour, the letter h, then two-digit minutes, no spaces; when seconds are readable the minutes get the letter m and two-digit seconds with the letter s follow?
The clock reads 10h22
